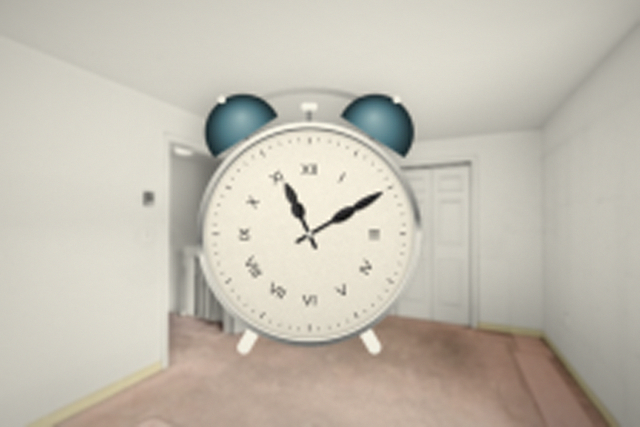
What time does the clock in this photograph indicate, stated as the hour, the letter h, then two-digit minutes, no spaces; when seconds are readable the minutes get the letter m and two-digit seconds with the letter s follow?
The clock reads 11h10
